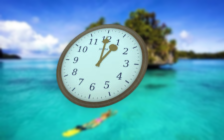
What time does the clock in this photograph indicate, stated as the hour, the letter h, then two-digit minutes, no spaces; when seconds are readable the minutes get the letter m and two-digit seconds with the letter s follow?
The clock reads 1h00
